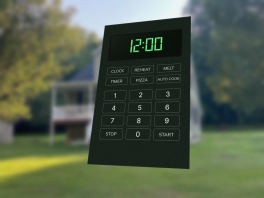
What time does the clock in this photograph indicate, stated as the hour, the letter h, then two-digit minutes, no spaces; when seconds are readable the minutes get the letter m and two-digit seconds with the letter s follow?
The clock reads 12h00
